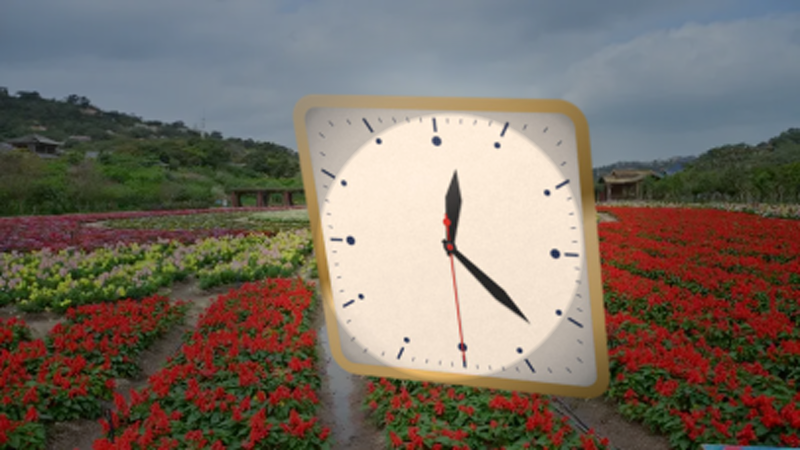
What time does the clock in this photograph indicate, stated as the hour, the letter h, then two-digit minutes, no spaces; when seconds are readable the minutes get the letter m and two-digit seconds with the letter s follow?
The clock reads 12h22m30s
